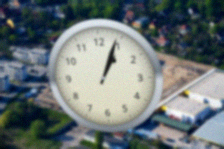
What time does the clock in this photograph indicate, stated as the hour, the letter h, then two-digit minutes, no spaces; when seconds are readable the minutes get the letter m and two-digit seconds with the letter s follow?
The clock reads 1h04
